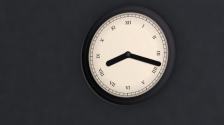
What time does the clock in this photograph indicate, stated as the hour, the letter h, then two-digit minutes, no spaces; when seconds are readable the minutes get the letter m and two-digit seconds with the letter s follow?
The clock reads 8h18
